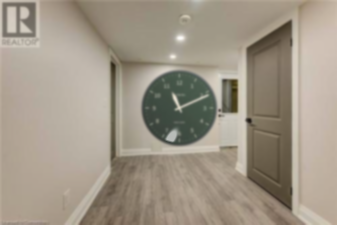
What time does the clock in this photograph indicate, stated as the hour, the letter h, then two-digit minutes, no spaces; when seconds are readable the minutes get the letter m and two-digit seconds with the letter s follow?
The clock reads 11h11
